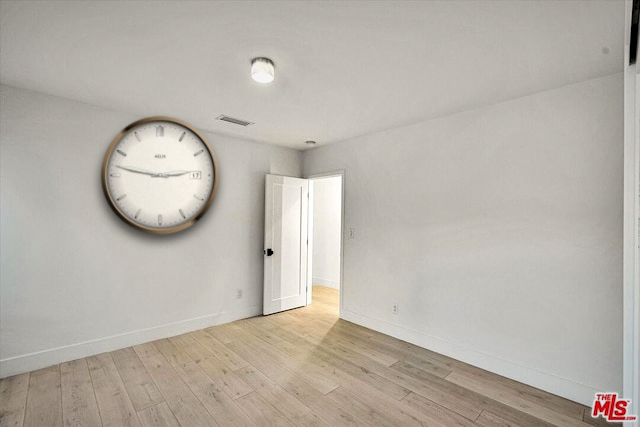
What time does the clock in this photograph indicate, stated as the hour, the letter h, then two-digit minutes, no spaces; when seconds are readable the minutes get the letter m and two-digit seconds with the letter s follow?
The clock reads 2h47
